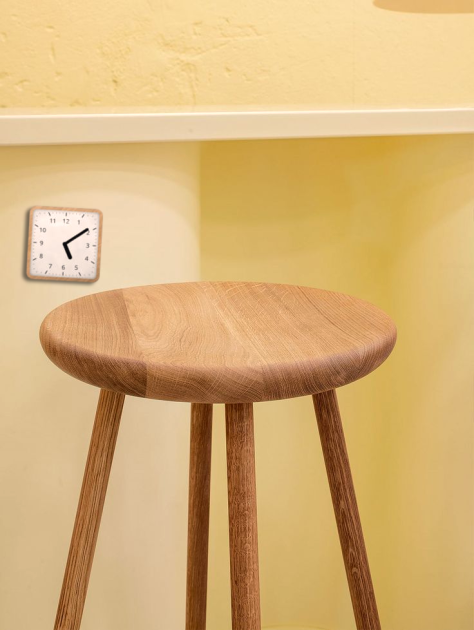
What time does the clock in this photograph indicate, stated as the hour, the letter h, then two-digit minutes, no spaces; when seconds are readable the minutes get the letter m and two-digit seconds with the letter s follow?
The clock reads 5h09
